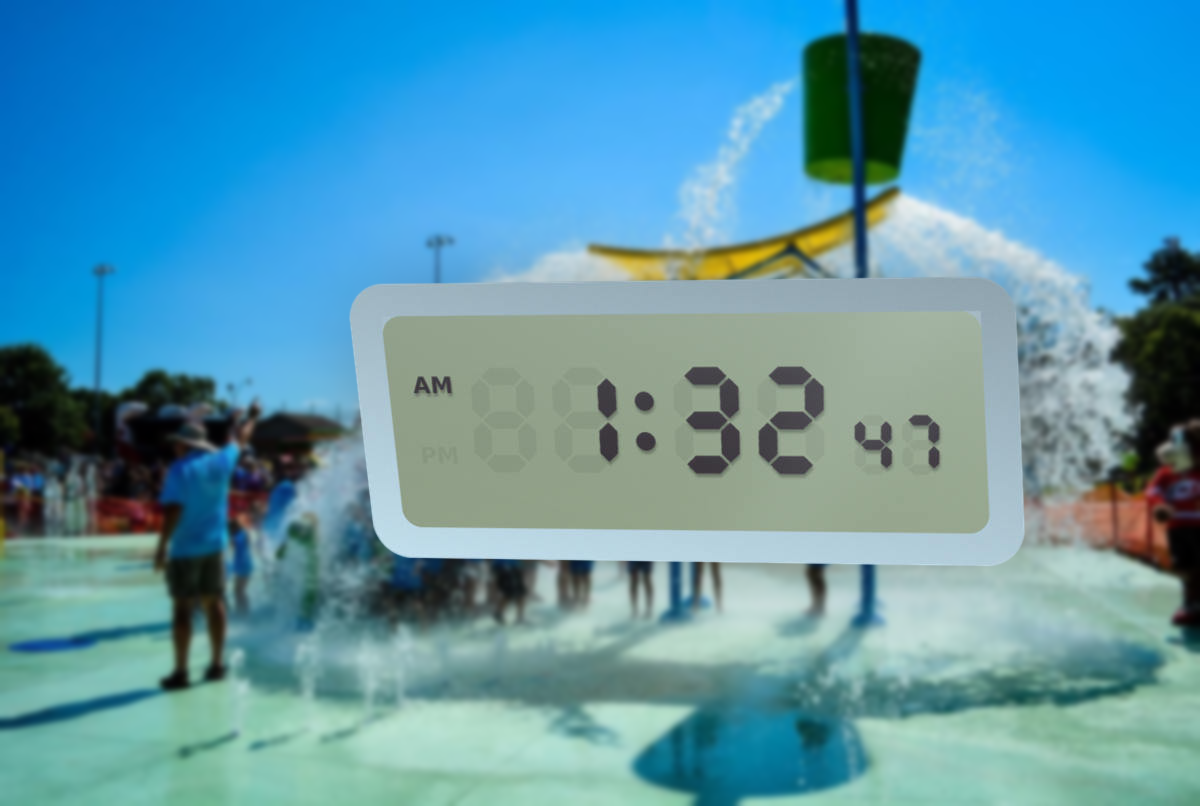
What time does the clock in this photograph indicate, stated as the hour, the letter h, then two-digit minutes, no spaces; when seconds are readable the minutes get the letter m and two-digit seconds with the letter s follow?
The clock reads 1h32m47s
